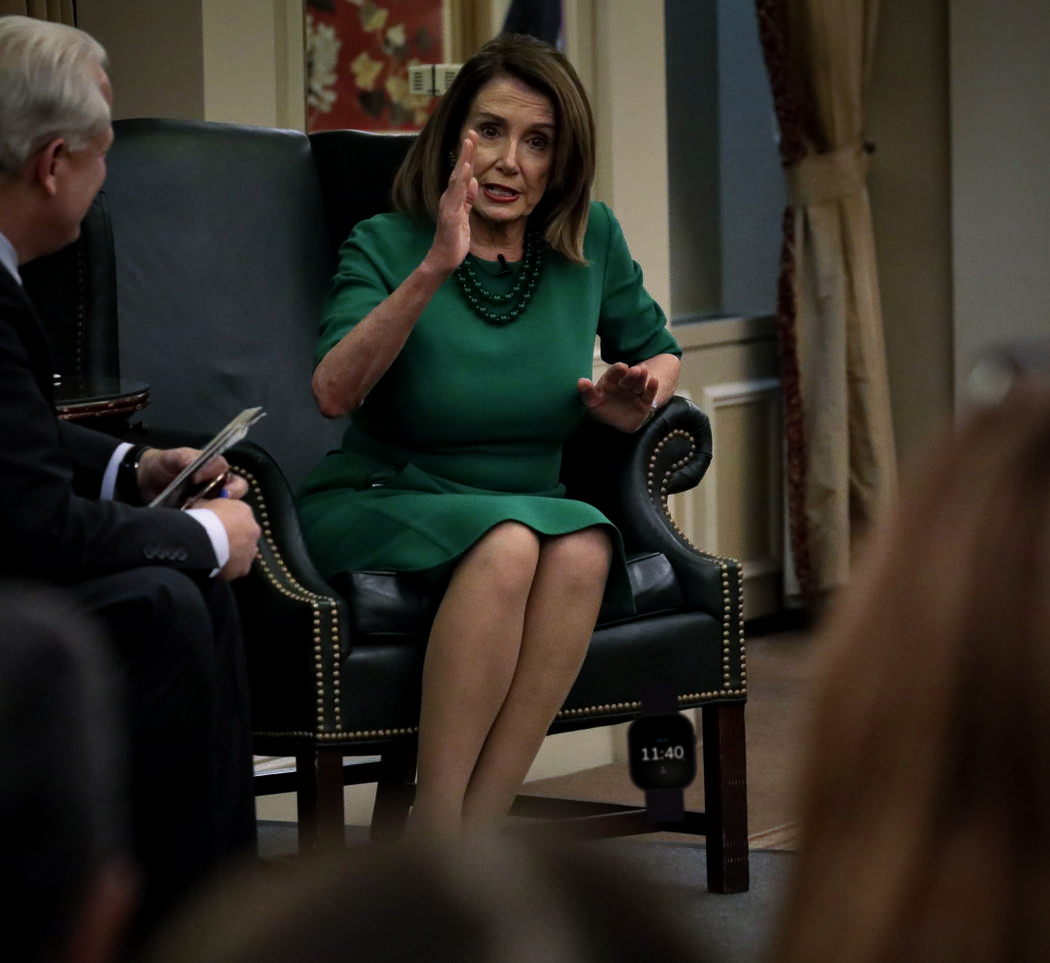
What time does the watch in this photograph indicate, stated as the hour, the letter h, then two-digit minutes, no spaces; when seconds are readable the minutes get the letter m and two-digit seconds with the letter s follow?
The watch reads 11h40
